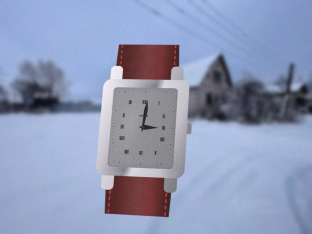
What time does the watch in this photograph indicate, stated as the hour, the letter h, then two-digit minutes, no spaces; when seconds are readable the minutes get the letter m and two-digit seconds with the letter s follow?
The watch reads 3h01
